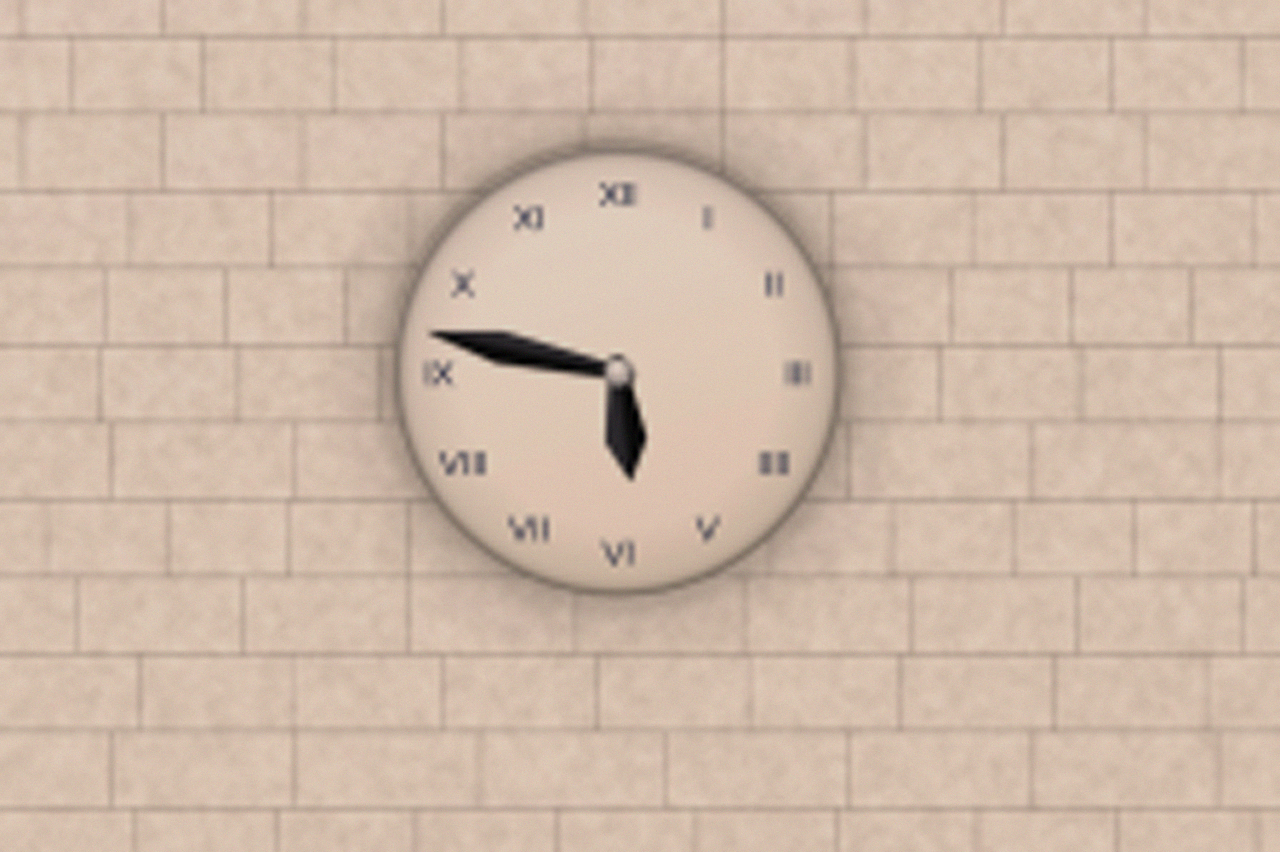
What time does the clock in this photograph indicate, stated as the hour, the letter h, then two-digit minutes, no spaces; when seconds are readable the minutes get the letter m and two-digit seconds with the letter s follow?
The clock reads 5h47
